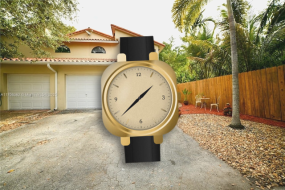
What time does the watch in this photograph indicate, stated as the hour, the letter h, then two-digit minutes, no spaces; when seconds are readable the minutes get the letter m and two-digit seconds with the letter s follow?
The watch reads 1h38
